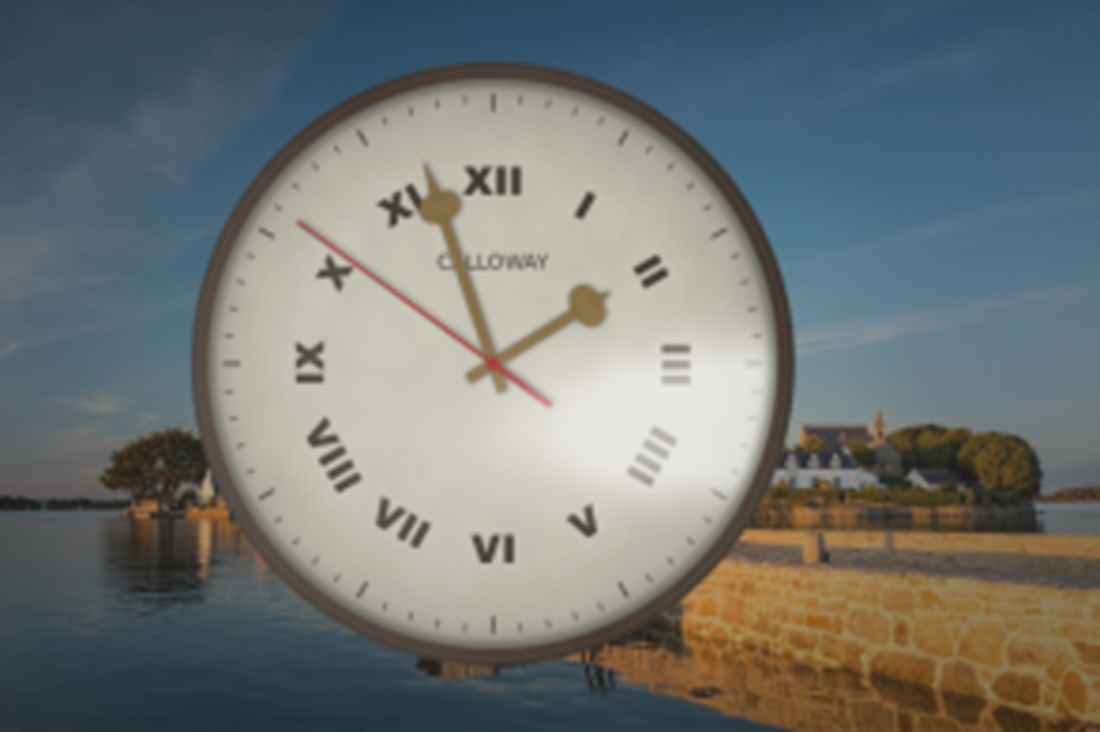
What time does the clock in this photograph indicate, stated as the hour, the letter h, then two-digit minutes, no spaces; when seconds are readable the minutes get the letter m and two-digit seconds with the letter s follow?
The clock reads 1h56m51s
